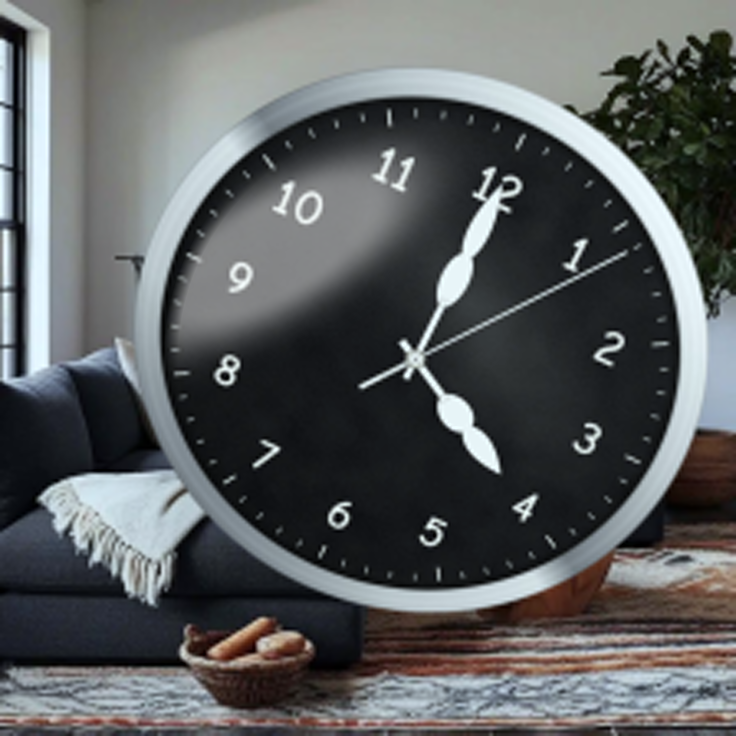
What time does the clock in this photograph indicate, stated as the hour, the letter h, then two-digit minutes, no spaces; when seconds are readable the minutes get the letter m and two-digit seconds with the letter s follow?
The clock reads 4h00m06s
